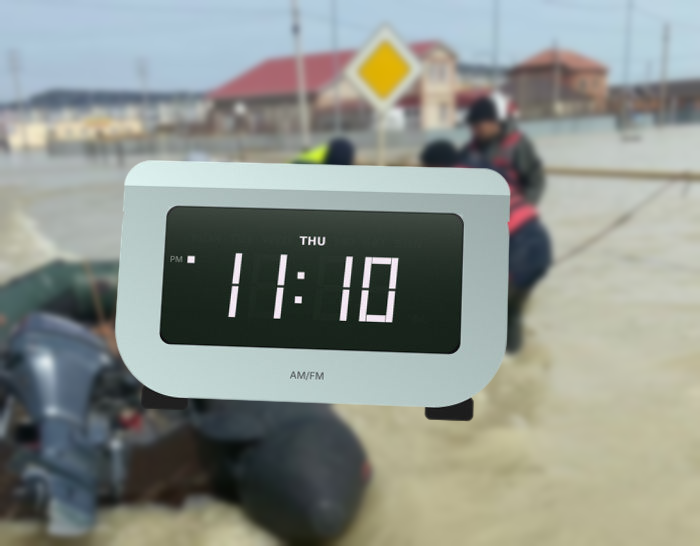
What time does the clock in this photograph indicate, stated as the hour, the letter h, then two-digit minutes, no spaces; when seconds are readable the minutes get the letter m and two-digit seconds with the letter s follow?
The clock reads 11h10
